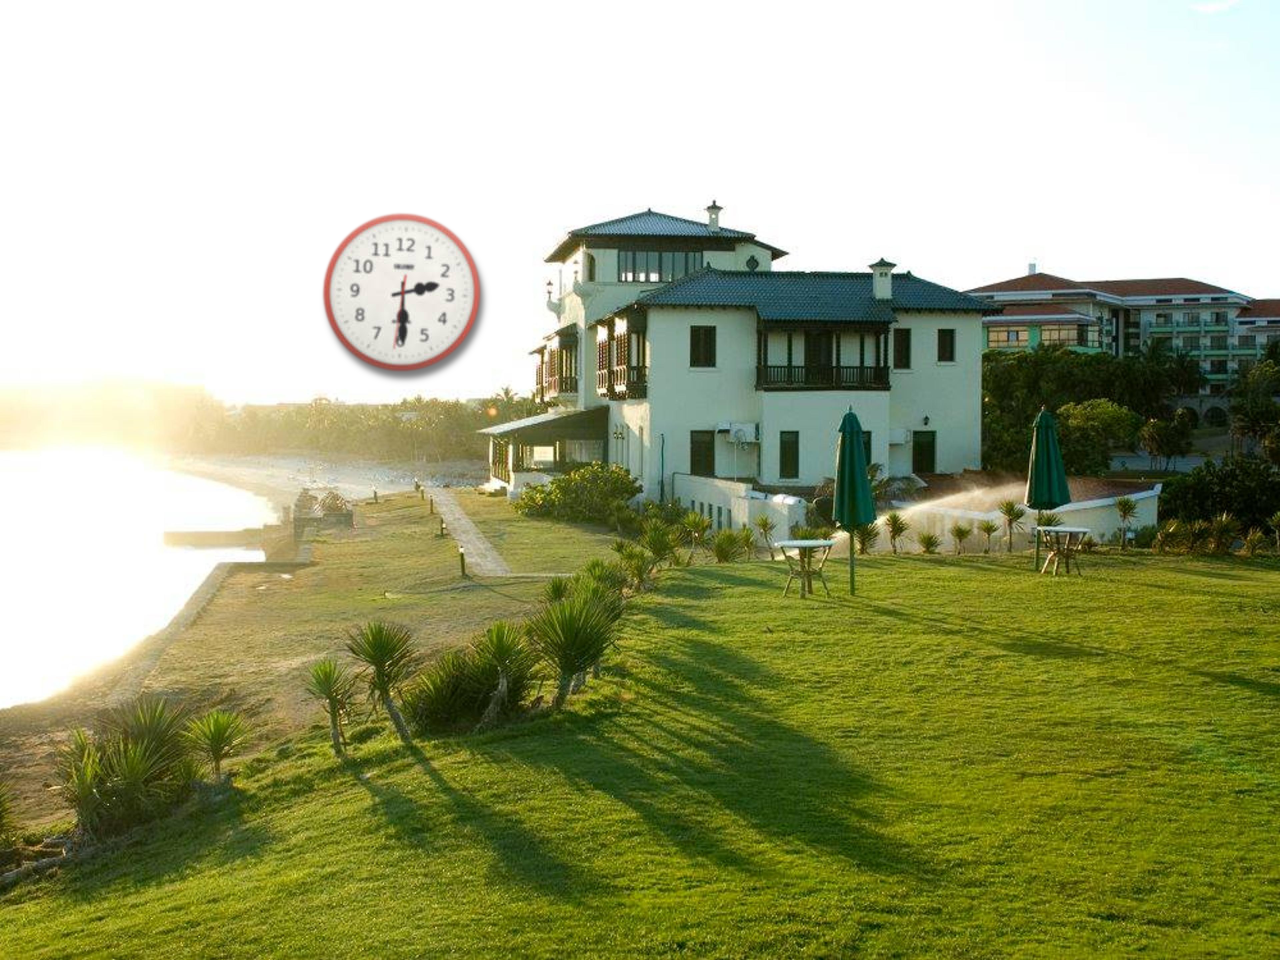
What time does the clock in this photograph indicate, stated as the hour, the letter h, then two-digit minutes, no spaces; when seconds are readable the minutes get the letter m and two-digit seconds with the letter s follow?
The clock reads 2h29m31s
